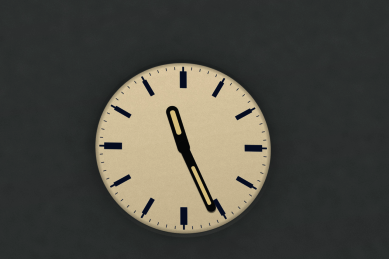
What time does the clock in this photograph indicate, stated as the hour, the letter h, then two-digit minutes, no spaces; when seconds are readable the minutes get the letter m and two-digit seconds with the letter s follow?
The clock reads 11h26
